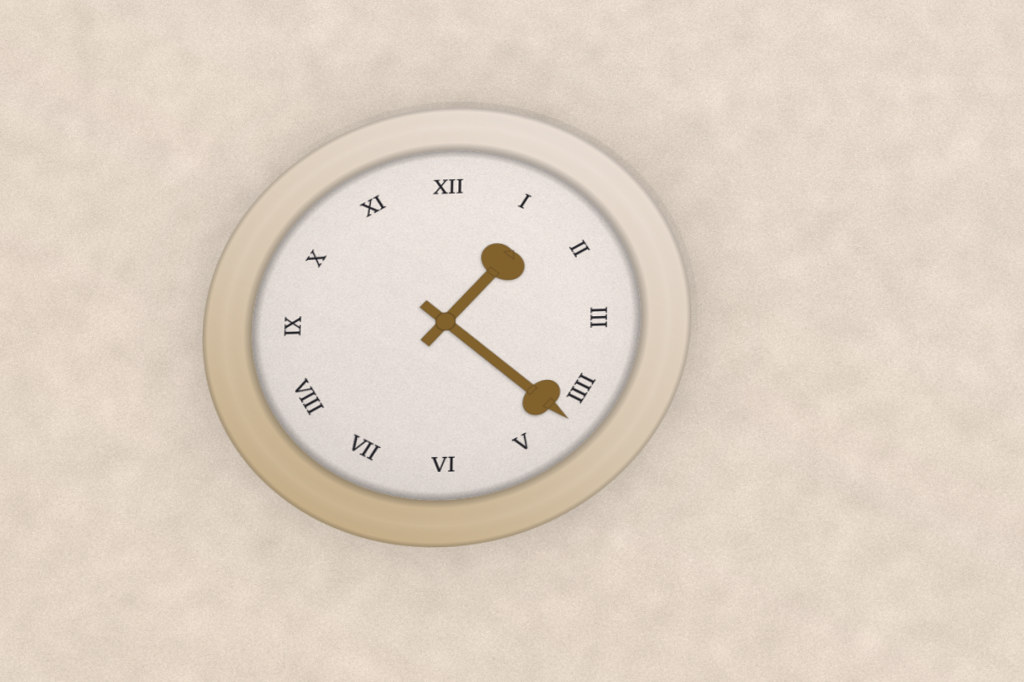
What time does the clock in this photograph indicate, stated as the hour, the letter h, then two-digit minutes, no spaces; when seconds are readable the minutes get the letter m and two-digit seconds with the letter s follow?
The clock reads 1h22
